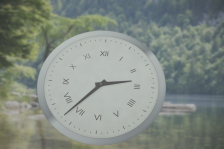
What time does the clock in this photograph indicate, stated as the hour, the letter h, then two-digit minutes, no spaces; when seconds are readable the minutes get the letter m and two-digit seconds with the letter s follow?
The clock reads 2h37
